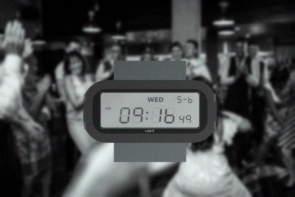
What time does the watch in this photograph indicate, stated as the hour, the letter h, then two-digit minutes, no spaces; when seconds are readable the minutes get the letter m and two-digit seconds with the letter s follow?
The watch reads 9h16
